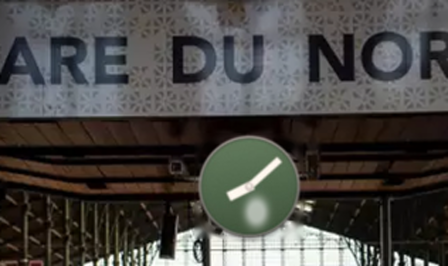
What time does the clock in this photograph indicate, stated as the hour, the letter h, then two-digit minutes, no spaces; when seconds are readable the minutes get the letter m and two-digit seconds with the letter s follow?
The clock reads 8h08
